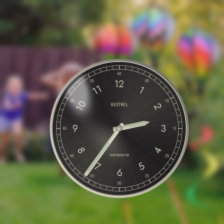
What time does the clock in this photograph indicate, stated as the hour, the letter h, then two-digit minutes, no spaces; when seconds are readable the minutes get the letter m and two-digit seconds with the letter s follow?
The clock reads 2h36
